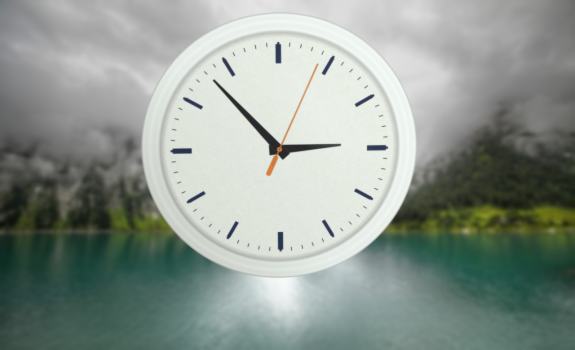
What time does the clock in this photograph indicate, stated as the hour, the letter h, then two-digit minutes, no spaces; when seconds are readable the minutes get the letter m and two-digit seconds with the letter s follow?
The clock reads 2h53m04s
